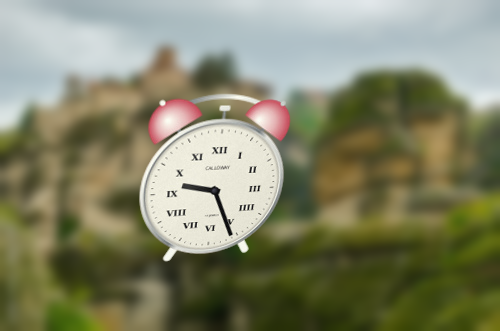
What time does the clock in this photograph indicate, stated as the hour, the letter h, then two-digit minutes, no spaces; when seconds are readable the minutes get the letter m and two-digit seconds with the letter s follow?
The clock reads 9h26
